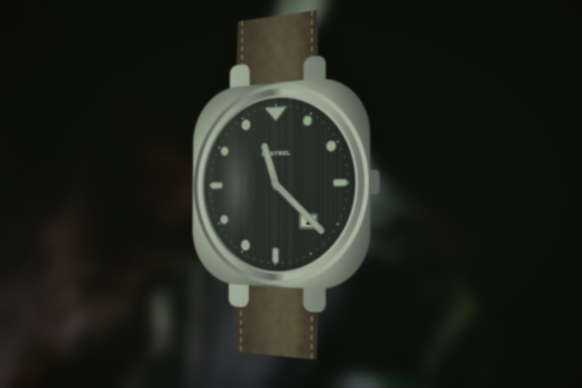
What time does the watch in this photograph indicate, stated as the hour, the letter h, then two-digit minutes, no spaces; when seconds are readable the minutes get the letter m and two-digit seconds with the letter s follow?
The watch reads 11h22
